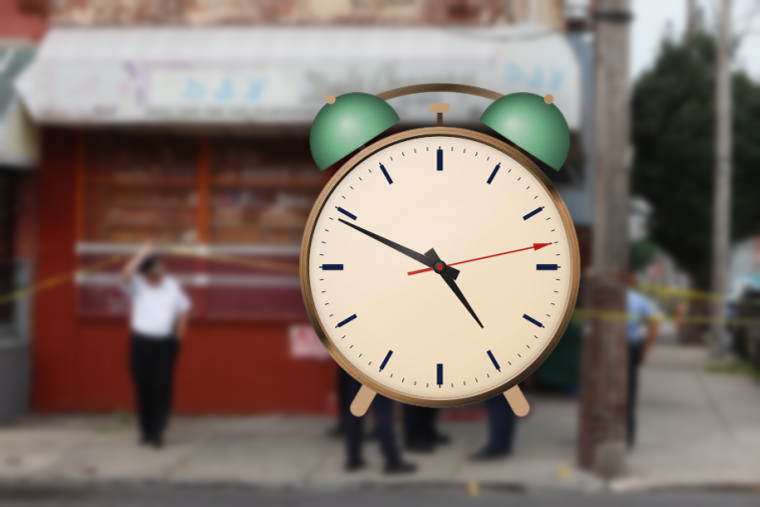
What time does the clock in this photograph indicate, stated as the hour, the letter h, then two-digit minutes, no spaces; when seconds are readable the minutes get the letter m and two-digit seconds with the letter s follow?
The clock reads 4h49m13s
